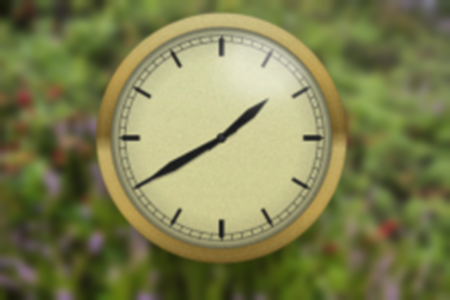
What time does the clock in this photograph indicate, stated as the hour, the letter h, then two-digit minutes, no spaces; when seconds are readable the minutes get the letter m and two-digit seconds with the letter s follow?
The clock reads 1h40
